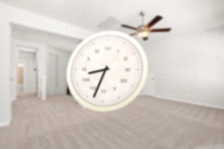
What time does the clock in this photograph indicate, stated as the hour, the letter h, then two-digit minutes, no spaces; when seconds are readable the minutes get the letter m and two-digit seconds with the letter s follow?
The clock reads 8h33
